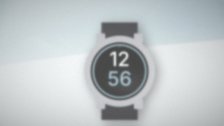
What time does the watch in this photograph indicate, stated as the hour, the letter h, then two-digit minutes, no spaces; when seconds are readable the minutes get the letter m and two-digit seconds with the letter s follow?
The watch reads 12h56
